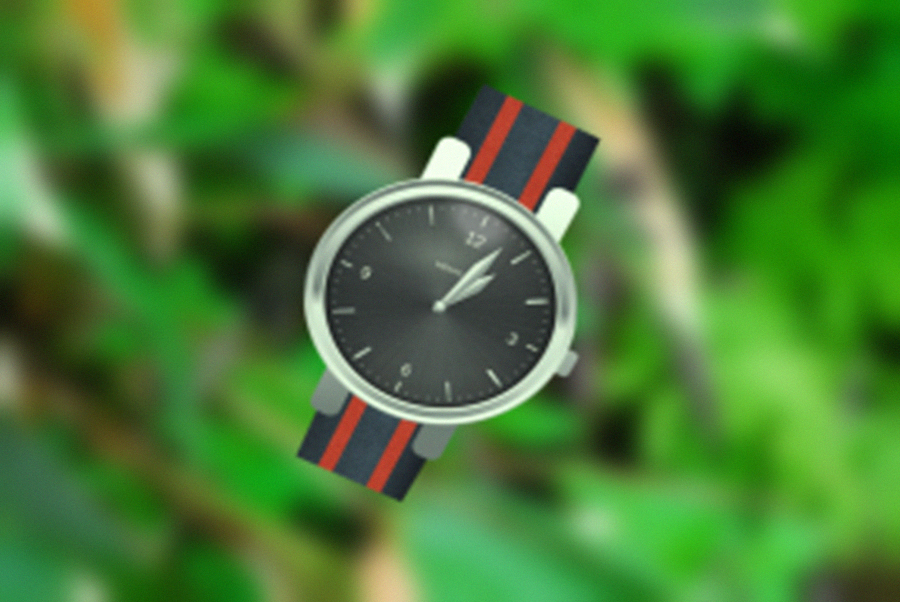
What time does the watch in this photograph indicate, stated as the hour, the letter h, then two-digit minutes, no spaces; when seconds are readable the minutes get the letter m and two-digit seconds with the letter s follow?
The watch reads 1h03
